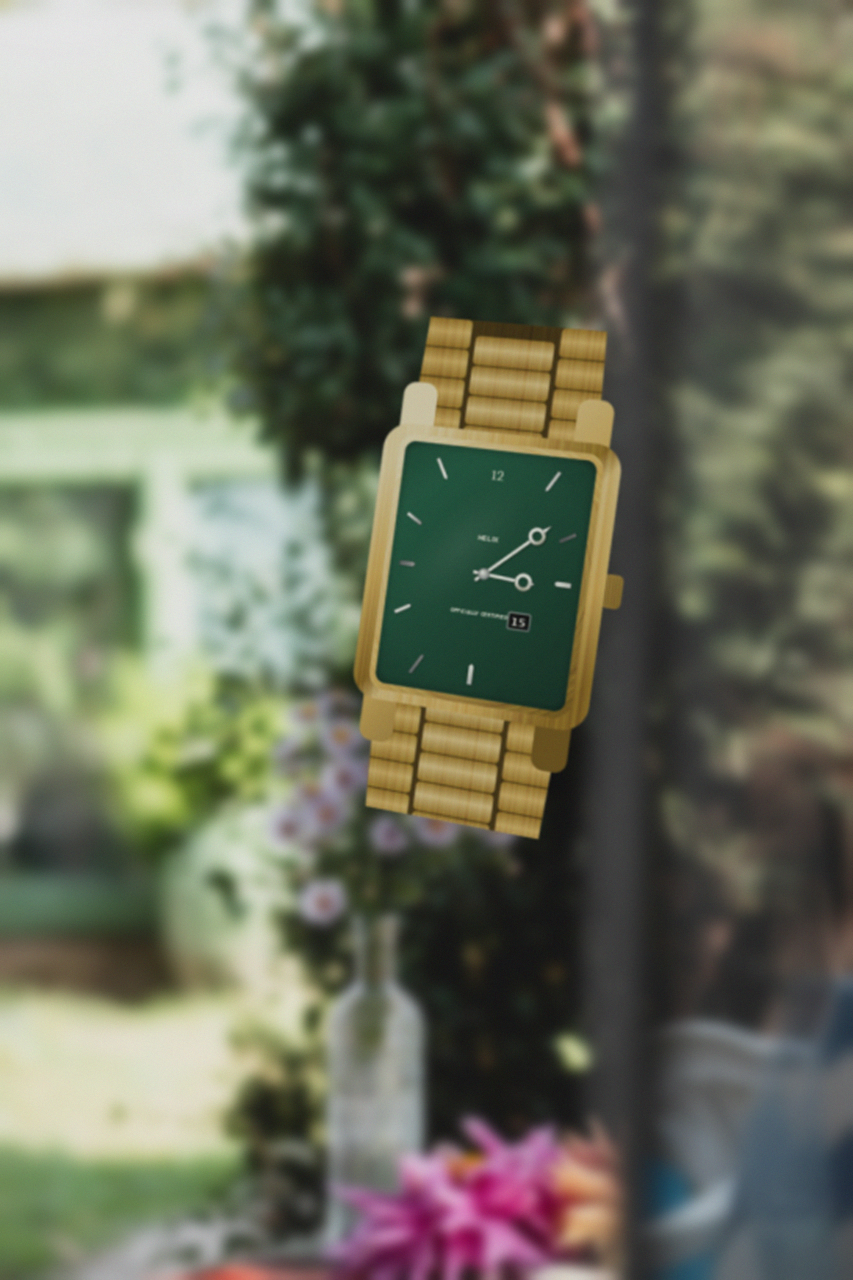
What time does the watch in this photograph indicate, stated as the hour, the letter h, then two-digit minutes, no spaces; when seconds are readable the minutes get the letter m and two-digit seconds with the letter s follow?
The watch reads 3h08
